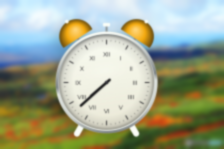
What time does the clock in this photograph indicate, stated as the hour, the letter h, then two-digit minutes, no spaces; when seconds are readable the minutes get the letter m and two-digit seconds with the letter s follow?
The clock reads 7h38
